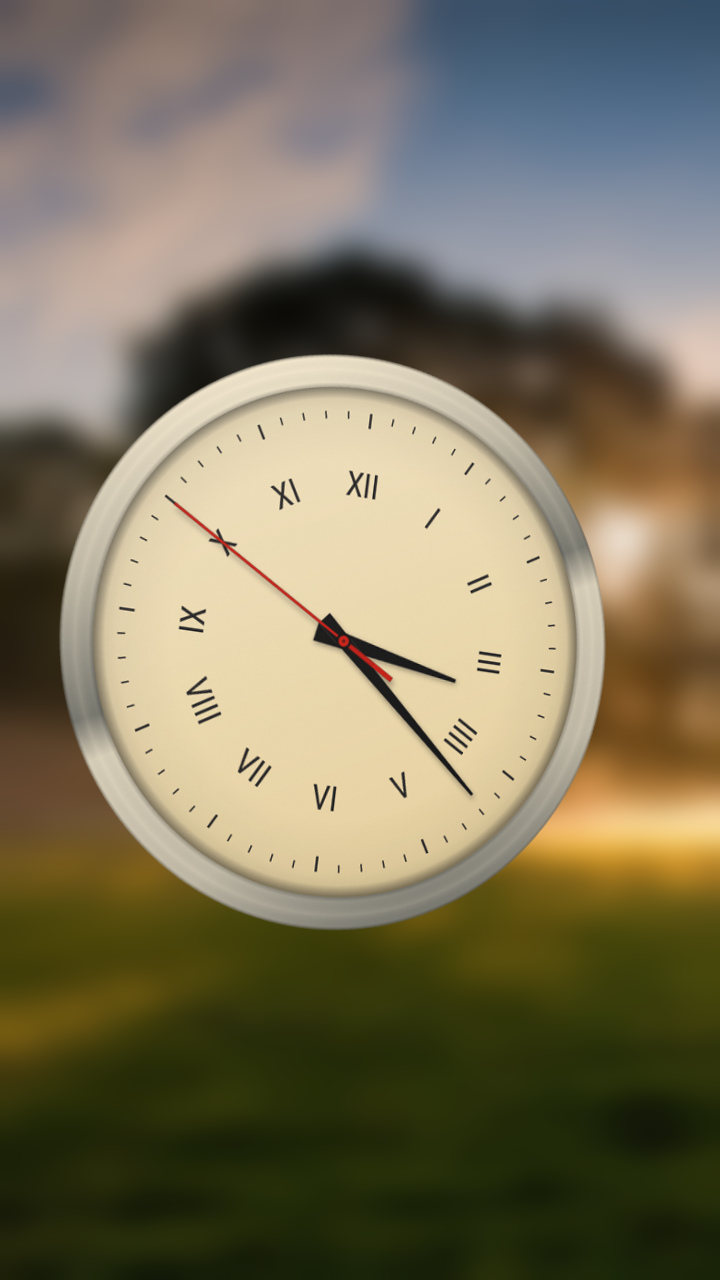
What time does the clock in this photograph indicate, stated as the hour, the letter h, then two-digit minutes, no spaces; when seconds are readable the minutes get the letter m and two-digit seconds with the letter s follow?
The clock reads 3h21m50s
